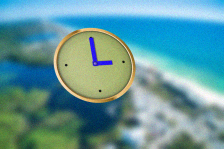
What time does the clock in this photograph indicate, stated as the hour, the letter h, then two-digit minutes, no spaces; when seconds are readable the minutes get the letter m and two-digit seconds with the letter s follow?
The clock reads 3h00
